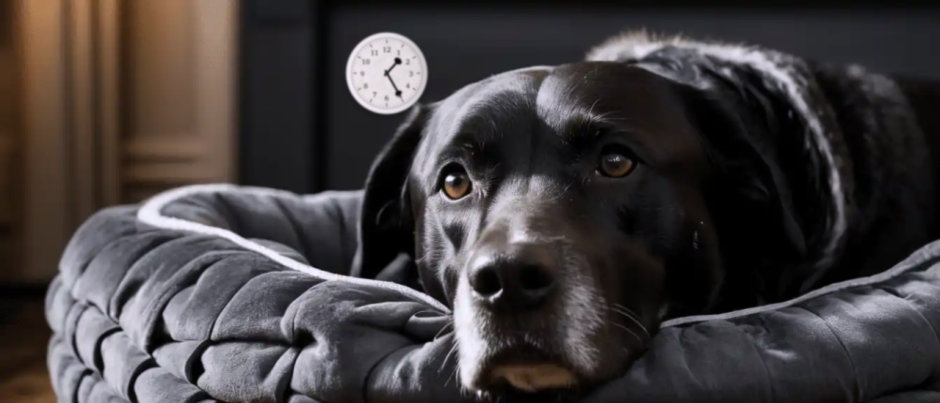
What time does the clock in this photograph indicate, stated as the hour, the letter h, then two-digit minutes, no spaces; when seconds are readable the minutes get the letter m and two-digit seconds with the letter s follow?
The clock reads 1h25
